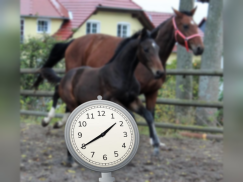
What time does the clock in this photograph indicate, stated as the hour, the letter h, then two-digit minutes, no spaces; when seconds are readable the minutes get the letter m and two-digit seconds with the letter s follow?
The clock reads 1h40
